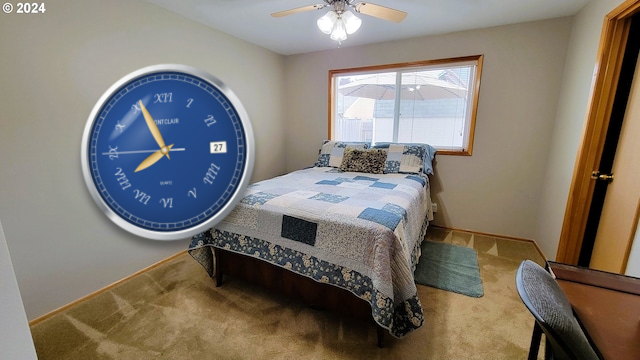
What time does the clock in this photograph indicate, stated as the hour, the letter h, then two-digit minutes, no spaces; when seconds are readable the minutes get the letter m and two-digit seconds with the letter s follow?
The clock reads 7h55m45s
